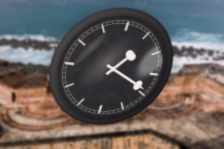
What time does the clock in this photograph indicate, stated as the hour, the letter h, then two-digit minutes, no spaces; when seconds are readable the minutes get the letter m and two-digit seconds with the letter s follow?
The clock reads 1h19
